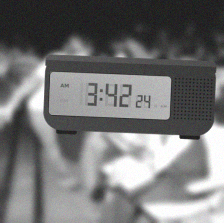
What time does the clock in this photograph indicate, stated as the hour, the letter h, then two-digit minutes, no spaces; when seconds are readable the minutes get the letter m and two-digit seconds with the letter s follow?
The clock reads 3h42m24s
